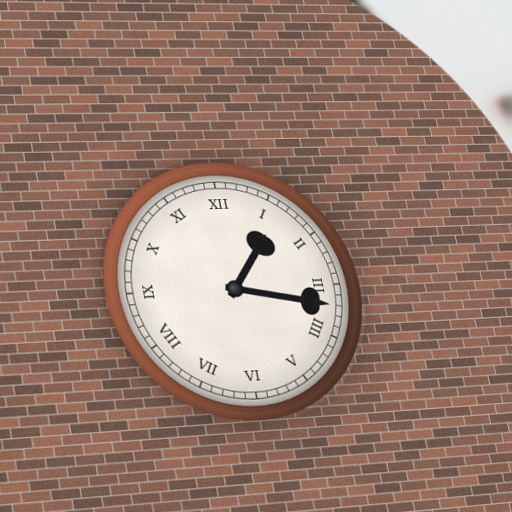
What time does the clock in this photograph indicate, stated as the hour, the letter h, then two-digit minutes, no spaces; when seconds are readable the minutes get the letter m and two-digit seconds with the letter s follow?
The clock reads 1h17
